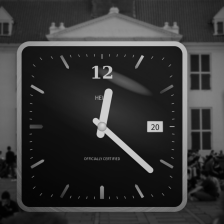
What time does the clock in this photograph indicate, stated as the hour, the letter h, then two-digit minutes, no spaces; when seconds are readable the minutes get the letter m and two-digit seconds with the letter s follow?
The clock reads 12h22
